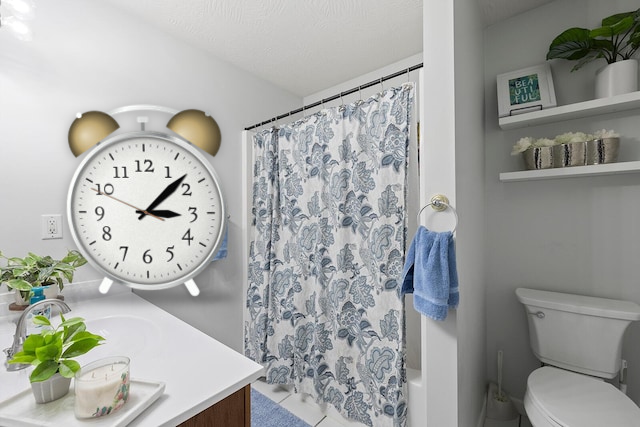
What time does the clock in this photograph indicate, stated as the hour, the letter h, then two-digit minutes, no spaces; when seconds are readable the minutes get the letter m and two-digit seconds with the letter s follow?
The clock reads 3h07m49s
